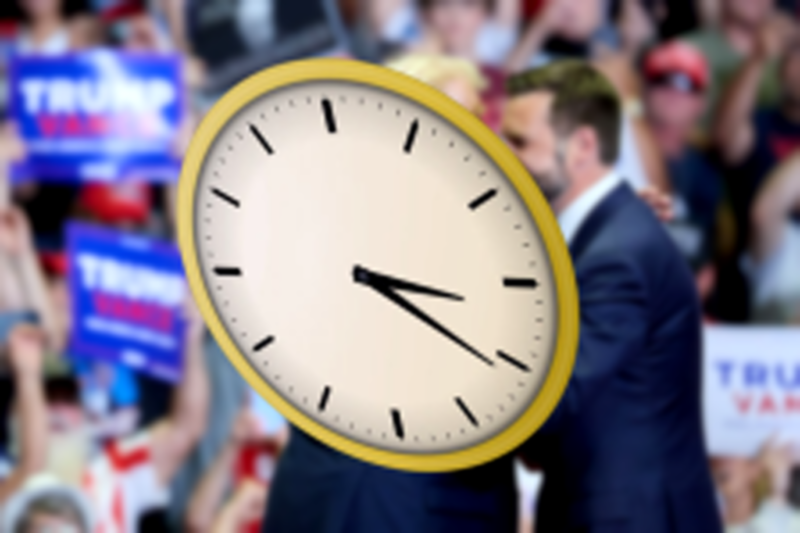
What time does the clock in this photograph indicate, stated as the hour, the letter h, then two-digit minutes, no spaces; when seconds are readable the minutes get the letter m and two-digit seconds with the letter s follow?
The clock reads 3h21
